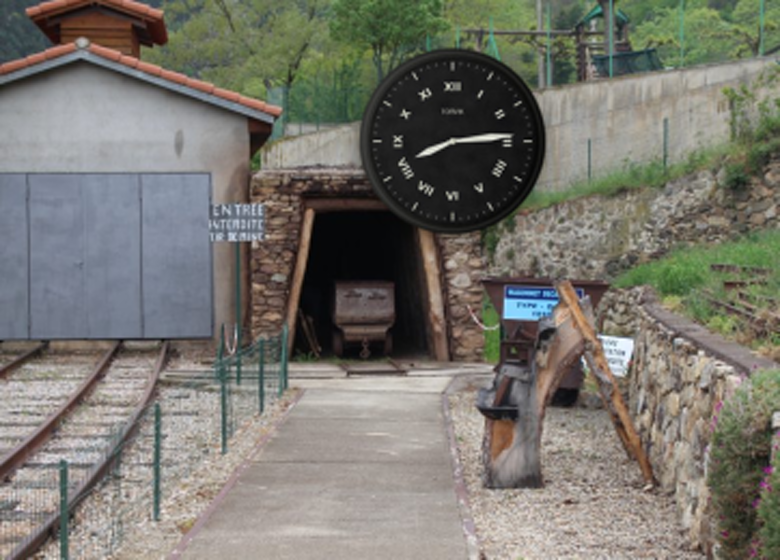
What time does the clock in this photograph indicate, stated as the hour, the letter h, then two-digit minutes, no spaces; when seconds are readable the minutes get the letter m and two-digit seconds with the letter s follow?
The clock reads 8h14
